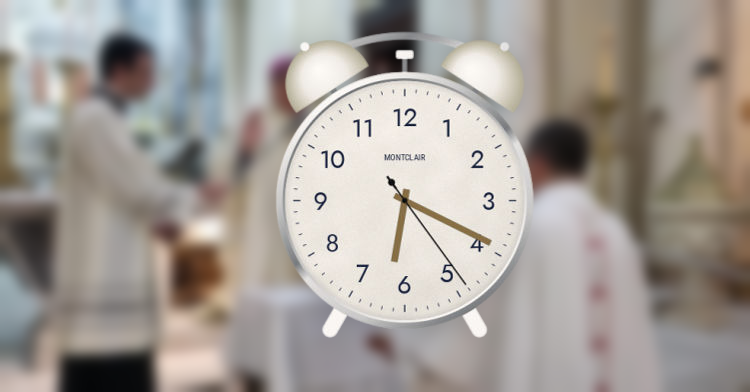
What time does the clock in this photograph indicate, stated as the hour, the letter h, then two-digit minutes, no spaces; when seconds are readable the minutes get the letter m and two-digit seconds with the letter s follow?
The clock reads 6h19m24s
